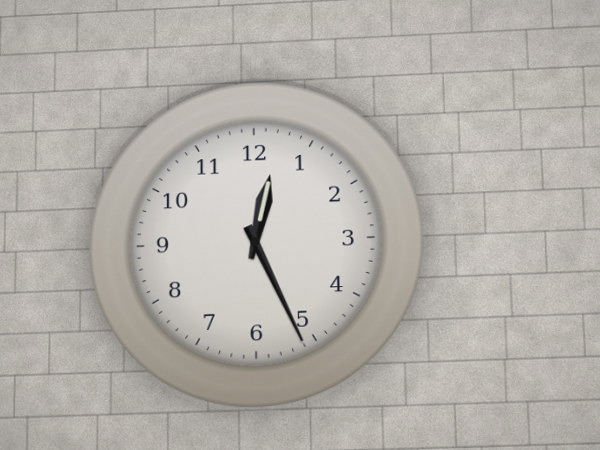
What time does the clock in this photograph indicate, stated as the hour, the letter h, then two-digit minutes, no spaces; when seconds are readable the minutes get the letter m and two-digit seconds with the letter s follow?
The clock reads 12h26
